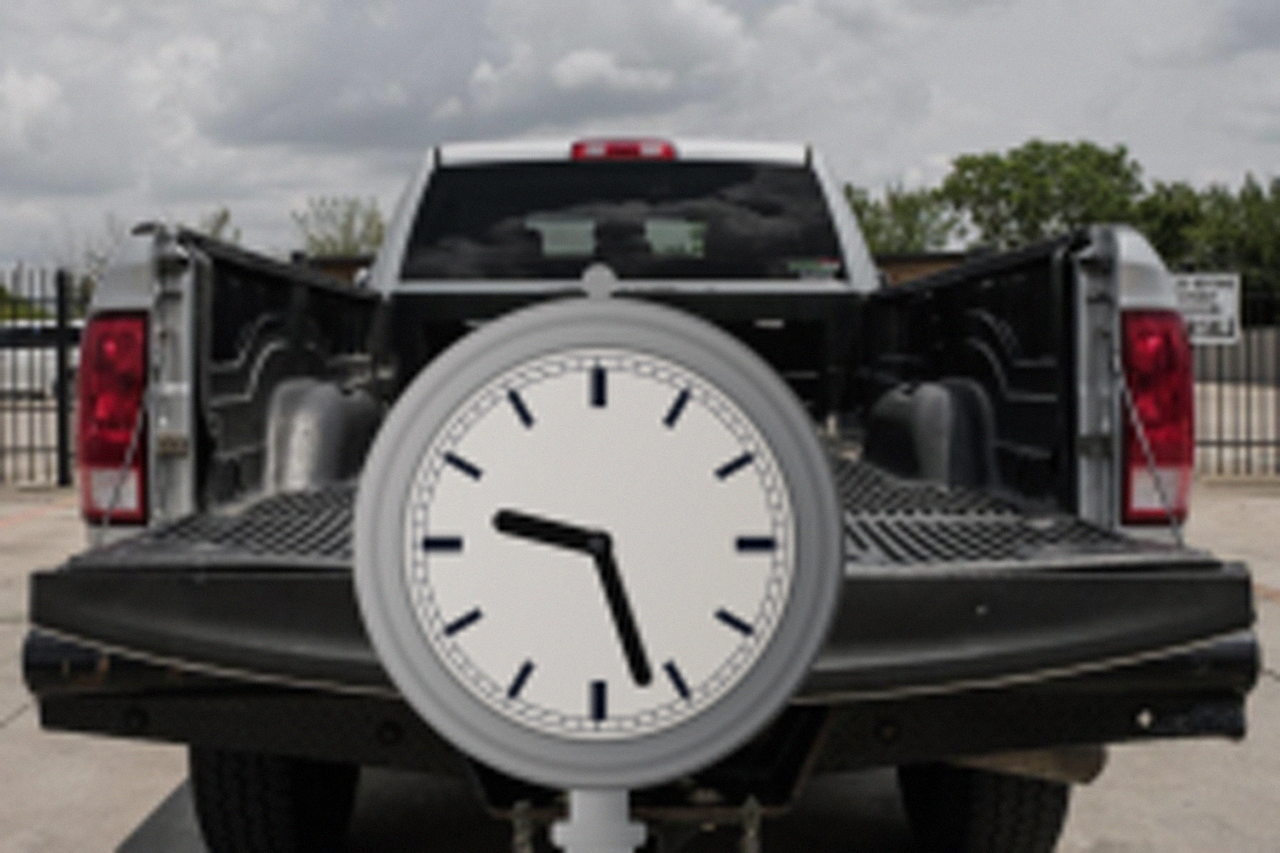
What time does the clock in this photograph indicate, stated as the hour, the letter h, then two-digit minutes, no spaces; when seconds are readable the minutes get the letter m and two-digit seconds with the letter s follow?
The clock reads 9h27
